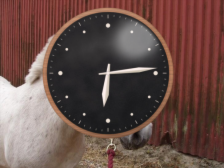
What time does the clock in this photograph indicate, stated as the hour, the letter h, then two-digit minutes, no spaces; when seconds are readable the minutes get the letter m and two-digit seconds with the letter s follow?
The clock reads 6h14
